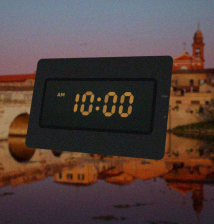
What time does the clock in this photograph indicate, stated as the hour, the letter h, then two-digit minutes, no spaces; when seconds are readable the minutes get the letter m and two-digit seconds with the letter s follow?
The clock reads 10h00
